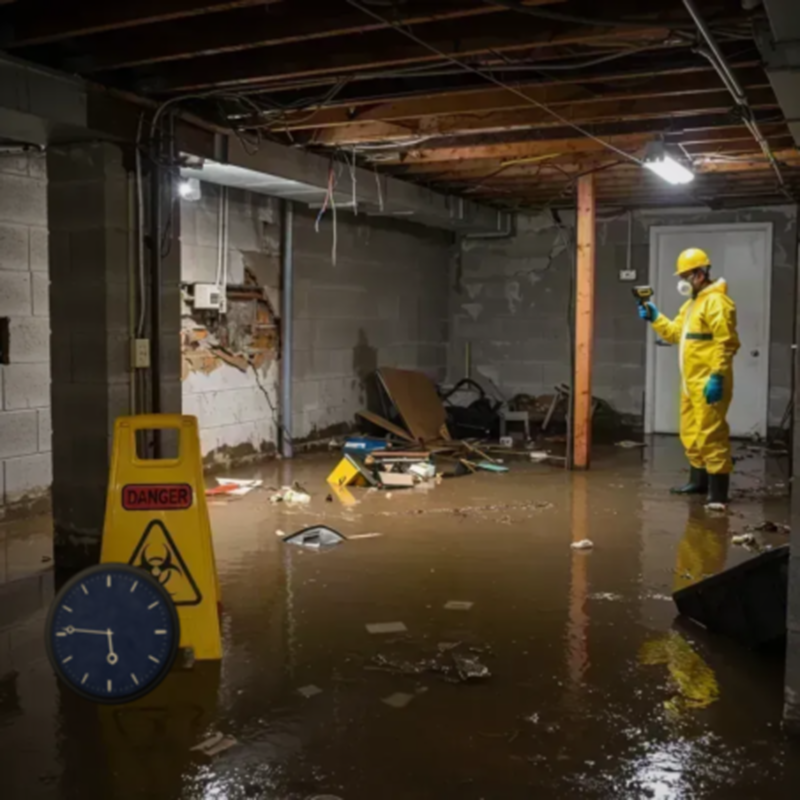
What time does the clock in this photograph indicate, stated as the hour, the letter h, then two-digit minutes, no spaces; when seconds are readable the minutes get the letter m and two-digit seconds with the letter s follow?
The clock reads 5h46
